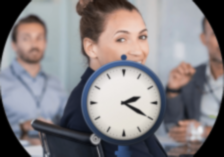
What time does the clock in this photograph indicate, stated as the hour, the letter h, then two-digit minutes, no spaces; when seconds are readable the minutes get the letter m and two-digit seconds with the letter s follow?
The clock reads 2h20
